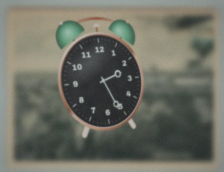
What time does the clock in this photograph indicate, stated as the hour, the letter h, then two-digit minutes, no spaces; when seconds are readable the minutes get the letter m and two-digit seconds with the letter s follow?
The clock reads 2h26
